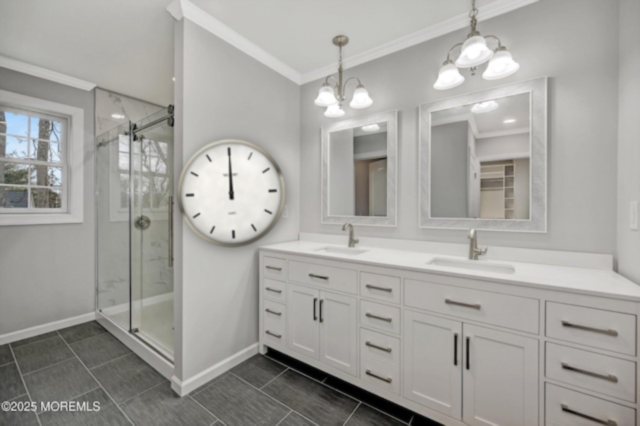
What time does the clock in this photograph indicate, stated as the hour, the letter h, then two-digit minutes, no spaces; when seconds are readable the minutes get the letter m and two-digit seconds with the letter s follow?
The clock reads 12h00
